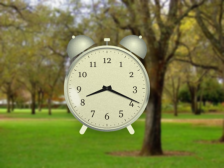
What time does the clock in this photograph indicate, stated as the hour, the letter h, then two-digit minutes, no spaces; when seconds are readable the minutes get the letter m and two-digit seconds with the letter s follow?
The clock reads 8h19
